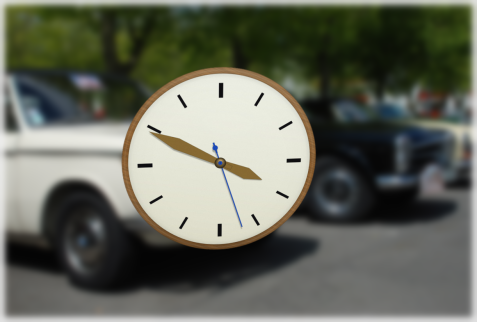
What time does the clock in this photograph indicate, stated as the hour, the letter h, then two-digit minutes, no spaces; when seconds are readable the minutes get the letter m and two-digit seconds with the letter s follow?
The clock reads 3h49m27s
